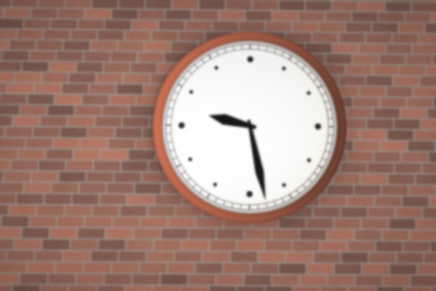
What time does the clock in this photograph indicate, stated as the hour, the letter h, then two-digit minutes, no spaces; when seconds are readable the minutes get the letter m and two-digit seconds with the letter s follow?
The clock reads 9h28
